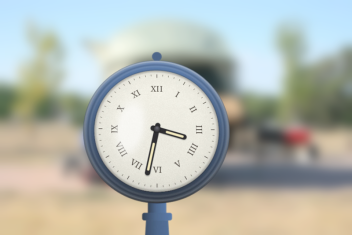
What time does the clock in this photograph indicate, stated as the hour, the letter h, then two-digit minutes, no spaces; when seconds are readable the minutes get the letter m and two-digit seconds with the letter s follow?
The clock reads 3h32
